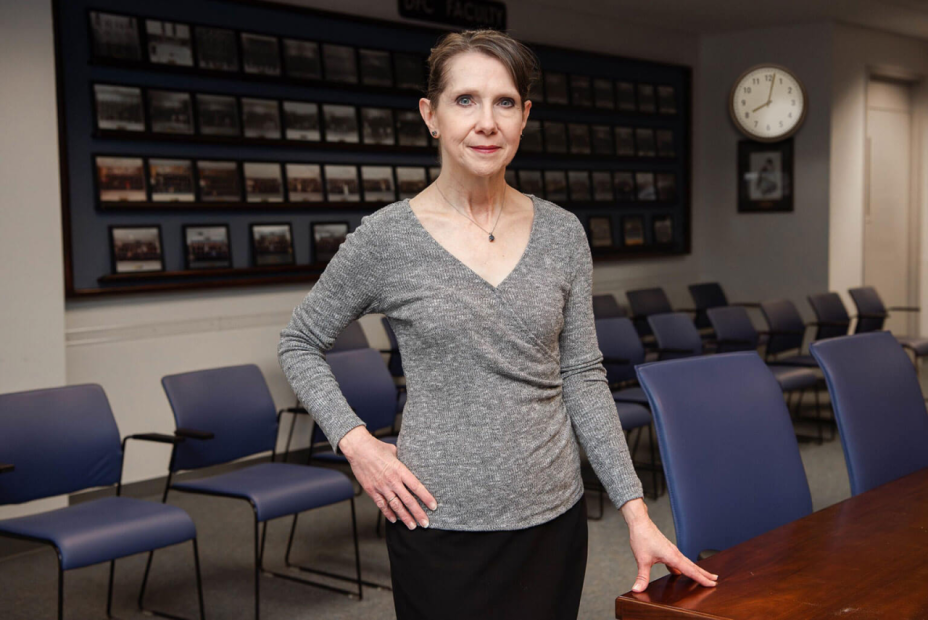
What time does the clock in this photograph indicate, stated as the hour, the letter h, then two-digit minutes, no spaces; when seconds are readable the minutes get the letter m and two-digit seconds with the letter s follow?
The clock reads 8h02
